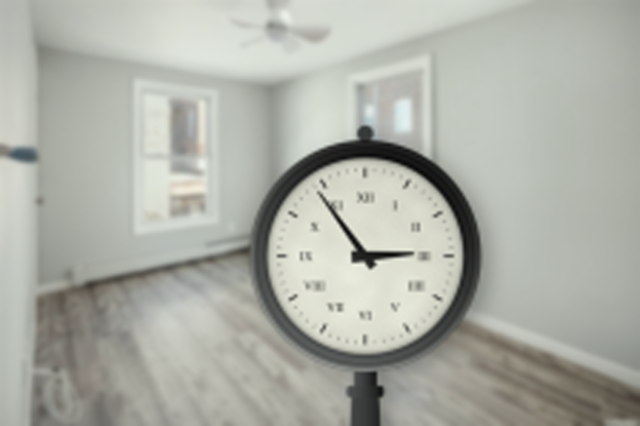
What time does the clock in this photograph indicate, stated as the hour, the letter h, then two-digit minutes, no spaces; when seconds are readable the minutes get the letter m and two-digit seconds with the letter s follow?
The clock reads 2h54
